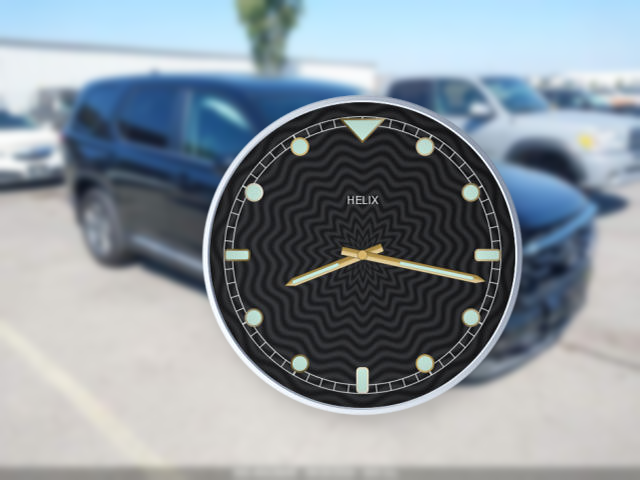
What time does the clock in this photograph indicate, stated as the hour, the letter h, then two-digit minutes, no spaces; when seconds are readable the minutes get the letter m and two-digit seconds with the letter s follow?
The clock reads 8h17
